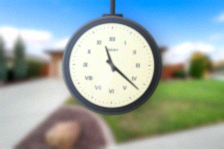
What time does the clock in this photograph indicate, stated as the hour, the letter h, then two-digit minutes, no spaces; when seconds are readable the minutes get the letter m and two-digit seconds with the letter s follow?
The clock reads 11h22
